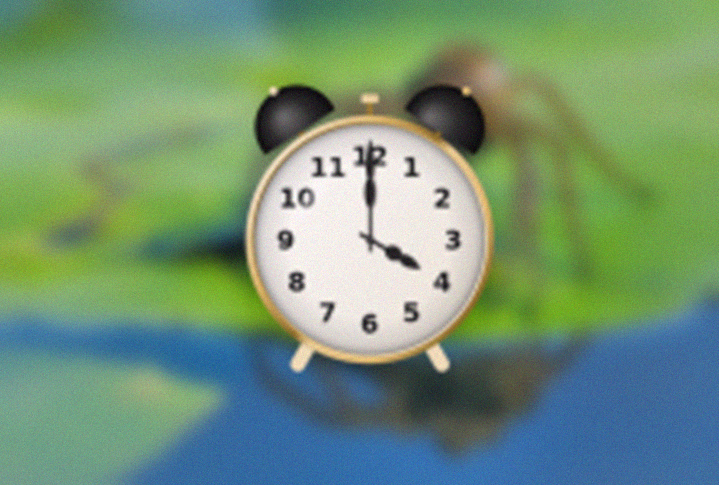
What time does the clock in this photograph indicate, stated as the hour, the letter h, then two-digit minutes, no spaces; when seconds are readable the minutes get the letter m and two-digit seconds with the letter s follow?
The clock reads 4h00
